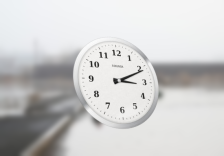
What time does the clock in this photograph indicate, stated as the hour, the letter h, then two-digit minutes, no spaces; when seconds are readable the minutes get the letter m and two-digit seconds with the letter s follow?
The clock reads 3h11
